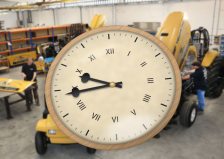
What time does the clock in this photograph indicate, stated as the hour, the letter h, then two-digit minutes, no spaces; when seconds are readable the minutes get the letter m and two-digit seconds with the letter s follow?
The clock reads 9h44
